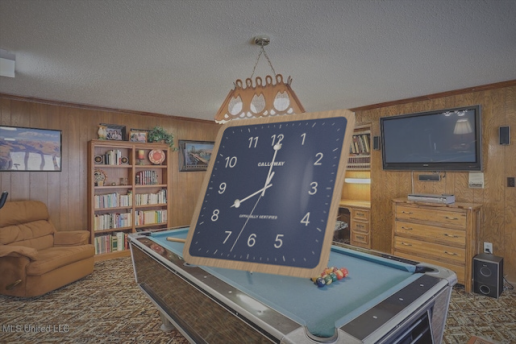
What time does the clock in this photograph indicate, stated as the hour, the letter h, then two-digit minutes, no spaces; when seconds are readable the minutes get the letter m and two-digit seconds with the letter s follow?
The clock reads 8h00m33s
